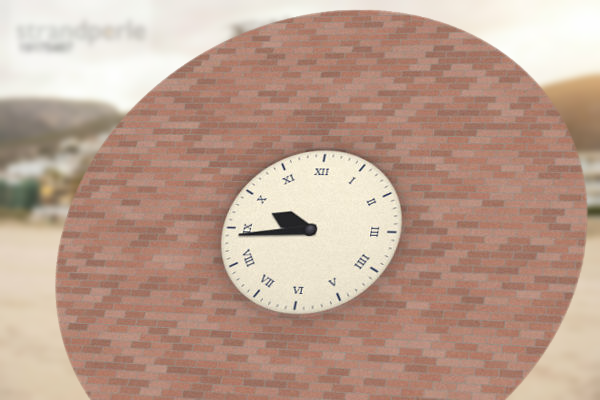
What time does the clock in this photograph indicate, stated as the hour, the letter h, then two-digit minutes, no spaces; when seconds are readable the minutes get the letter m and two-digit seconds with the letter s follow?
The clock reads 9h44
